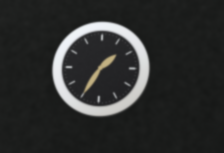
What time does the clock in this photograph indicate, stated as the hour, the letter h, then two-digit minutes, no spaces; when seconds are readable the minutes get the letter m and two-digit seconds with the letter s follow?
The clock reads 1h35
